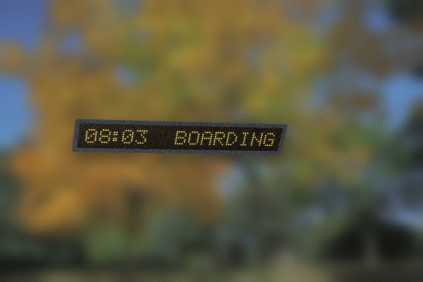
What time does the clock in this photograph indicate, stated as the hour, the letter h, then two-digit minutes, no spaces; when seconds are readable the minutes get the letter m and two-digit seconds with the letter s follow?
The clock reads 8h03
